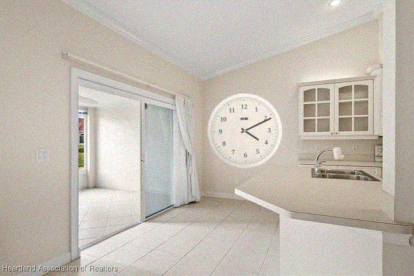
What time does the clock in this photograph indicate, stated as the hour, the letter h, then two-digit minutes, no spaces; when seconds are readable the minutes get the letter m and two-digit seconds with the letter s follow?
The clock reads 4h11
